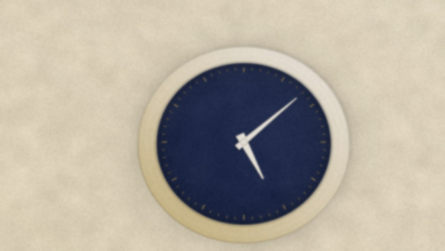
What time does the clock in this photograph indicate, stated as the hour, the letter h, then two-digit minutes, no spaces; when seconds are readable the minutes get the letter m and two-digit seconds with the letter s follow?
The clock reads 5h08
